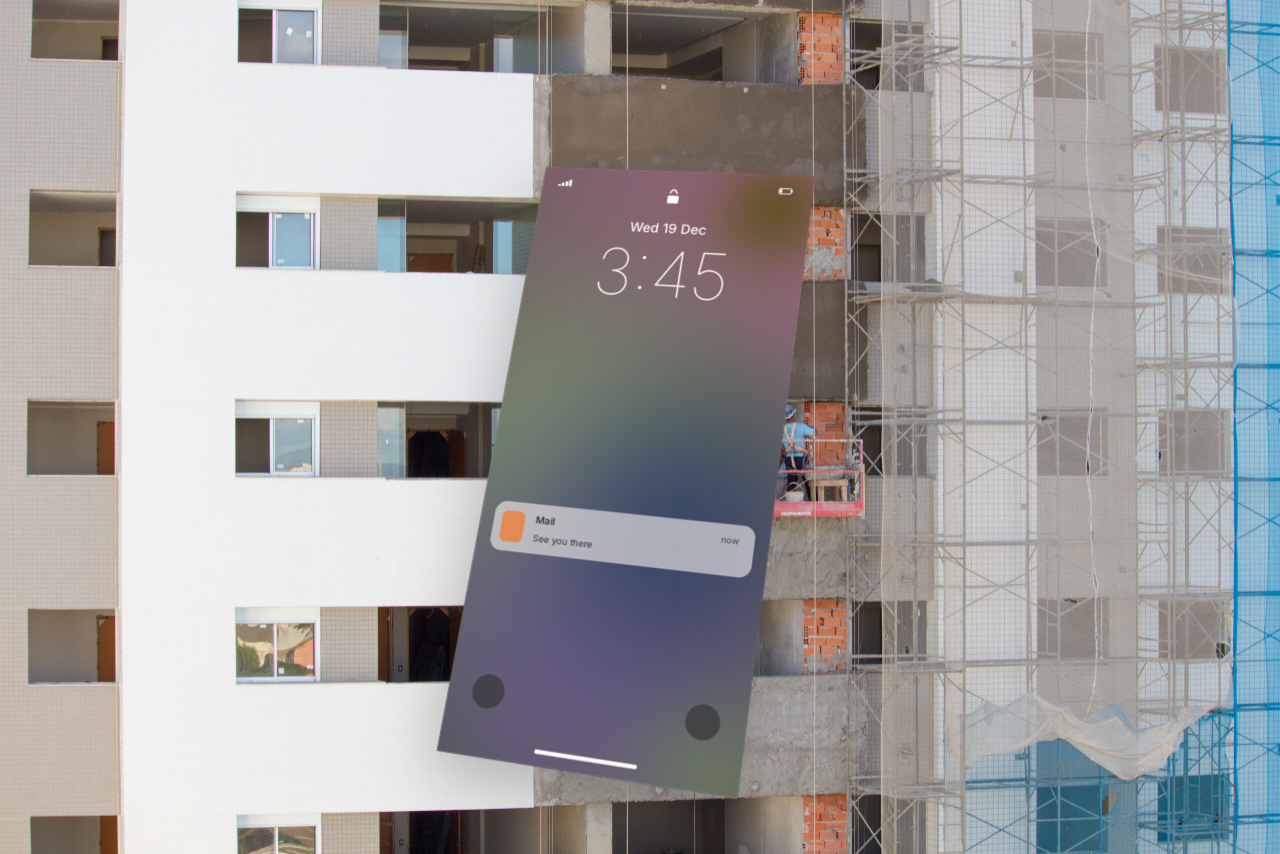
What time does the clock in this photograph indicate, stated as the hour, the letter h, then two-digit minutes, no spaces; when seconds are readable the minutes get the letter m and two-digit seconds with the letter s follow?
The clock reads 3h45
